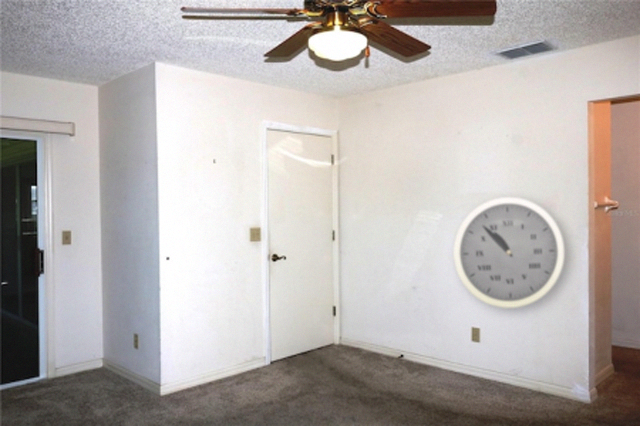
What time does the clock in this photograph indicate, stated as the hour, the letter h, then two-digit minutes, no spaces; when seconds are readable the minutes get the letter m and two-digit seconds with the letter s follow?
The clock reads 10h53
